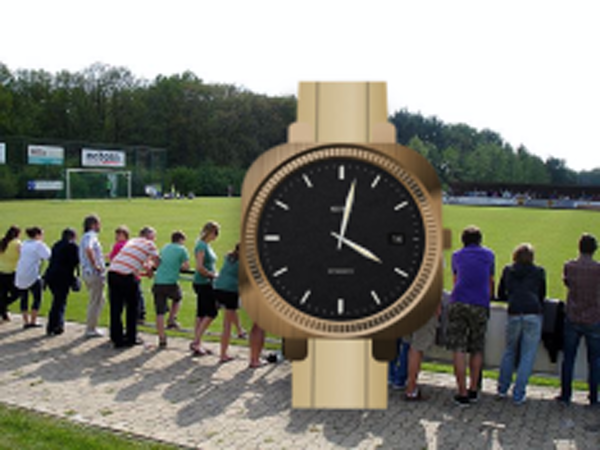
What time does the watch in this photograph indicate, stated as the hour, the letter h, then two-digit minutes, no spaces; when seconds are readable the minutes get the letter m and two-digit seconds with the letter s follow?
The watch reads 4h02
